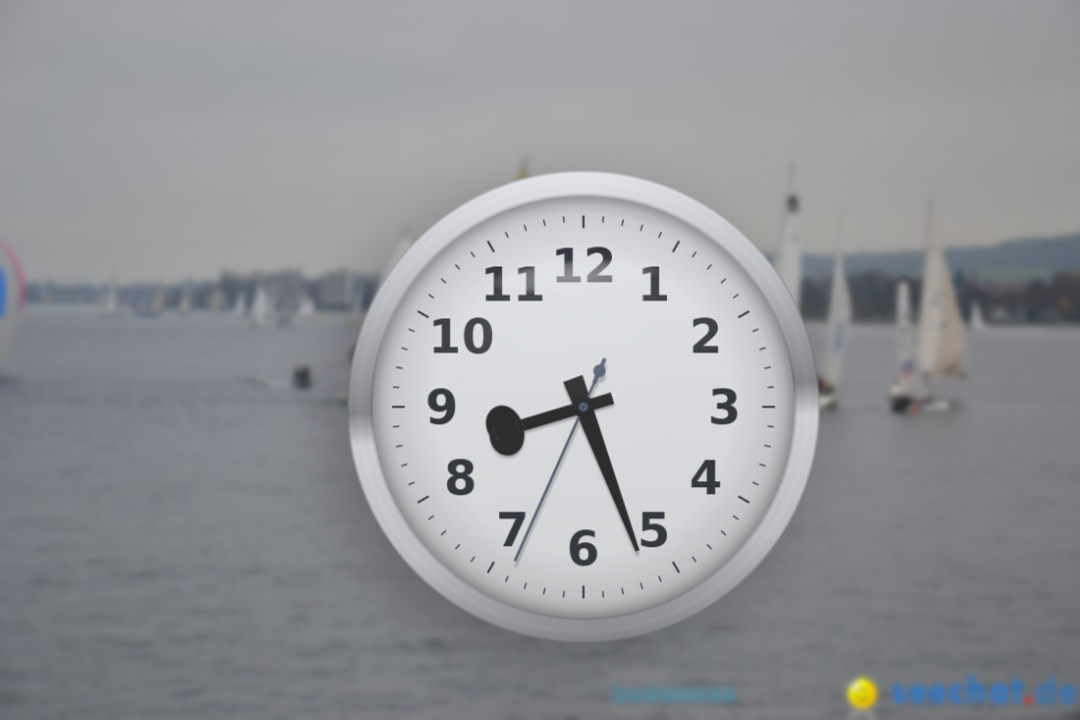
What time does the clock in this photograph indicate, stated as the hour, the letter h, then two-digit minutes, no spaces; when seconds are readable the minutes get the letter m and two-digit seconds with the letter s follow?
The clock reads 8h26m34s
